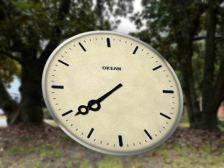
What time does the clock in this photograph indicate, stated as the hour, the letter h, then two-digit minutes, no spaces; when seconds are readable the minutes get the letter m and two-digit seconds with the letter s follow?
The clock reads 7h39
